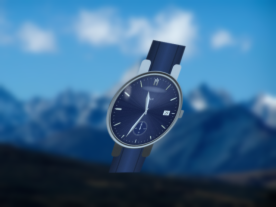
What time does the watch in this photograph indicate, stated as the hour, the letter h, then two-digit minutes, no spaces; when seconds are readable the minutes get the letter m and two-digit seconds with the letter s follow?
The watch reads 11h34
